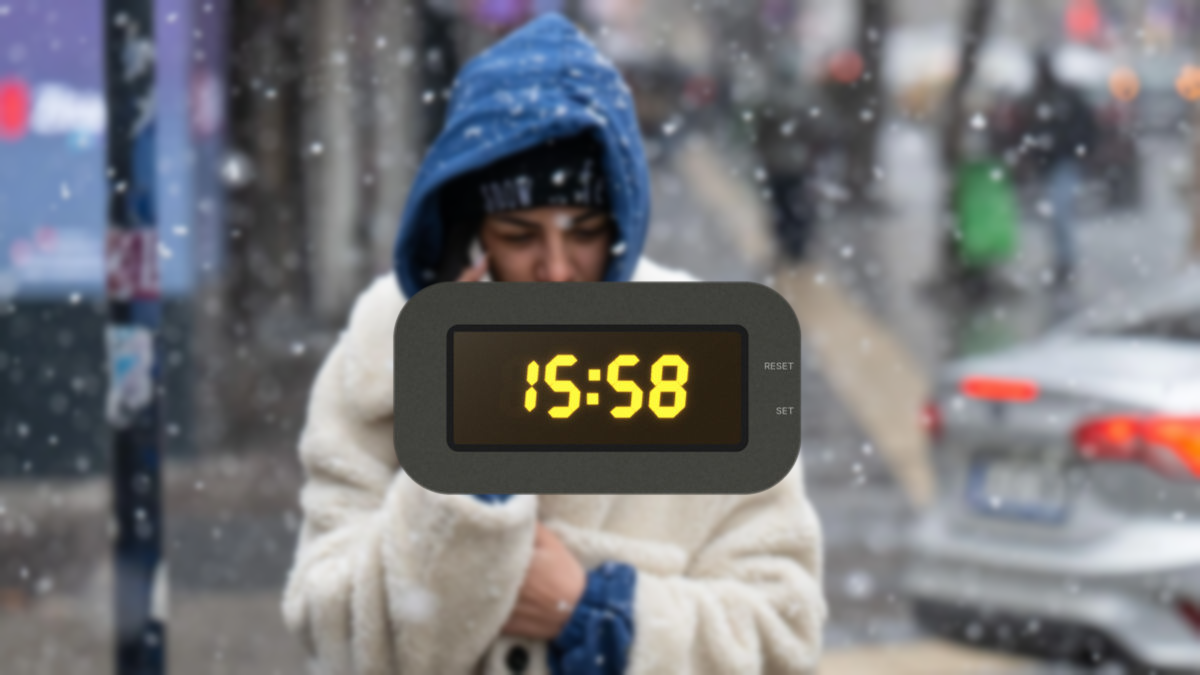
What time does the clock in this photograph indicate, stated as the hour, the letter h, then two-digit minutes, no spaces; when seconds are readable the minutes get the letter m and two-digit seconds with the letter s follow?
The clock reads 15h58
